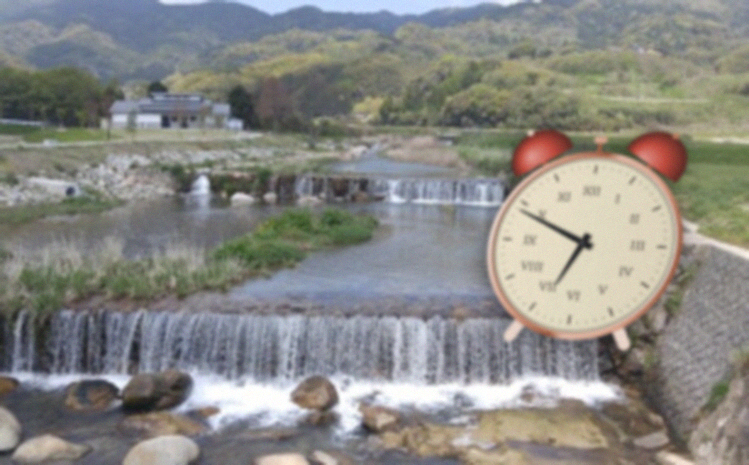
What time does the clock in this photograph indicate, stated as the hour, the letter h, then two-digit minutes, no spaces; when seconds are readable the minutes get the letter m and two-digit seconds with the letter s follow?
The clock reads 6h49
